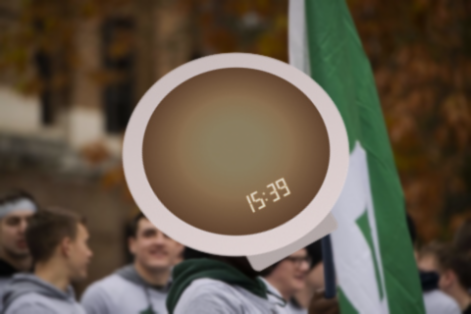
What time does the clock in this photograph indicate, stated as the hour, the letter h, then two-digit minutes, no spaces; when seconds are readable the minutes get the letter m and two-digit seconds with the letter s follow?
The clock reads 15h39
